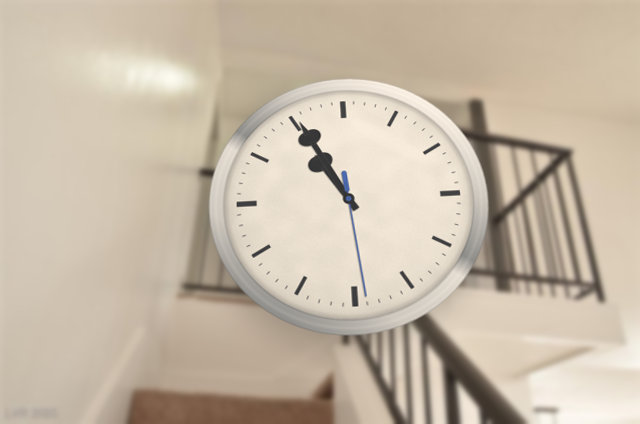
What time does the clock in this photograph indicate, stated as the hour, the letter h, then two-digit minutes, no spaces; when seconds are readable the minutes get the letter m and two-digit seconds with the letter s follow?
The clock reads 10h55m29s
